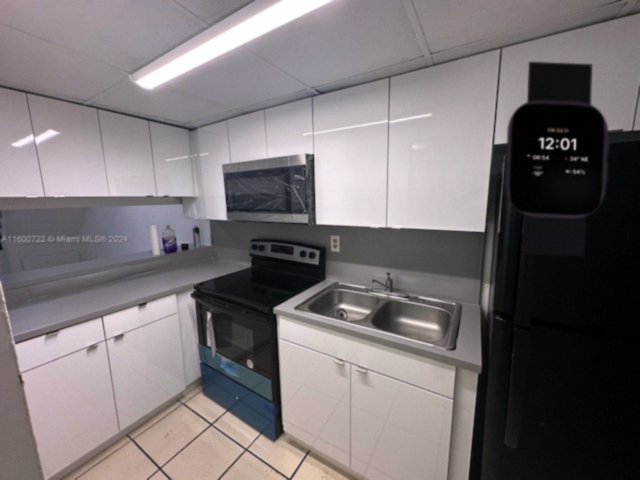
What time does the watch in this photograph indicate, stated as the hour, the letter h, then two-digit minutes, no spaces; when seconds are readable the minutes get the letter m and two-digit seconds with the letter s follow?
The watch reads 12h01
